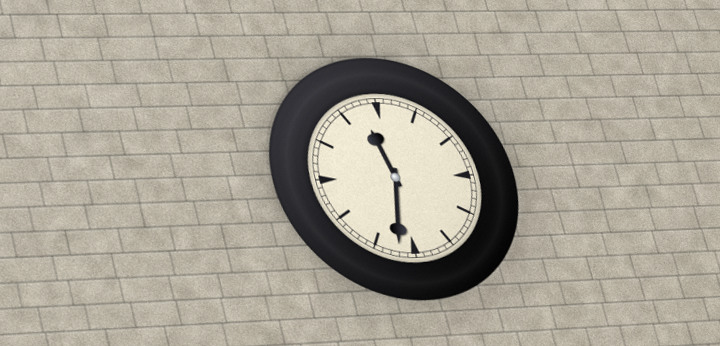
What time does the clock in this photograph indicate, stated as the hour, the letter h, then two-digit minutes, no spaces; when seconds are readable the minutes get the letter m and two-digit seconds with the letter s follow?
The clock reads 11h32
